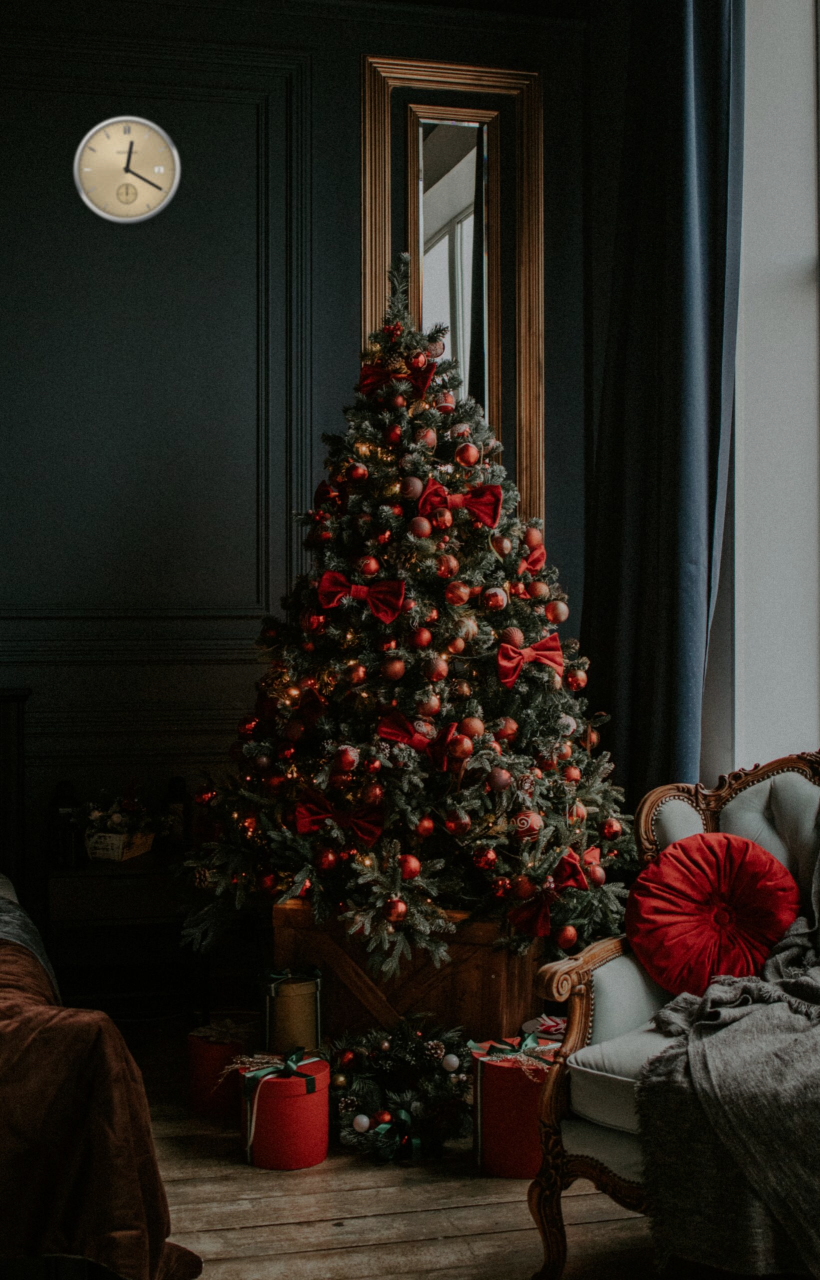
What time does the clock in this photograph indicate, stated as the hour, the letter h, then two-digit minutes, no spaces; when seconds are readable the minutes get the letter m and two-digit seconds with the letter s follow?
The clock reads 12h20
